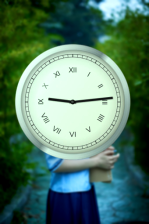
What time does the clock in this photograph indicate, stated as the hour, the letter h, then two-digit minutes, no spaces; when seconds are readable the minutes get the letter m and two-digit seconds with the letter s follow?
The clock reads 9h14
